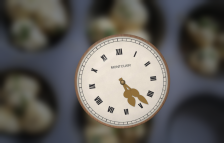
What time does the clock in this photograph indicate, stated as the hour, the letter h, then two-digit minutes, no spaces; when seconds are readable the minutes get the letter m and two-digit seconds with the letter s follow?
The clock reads 5h23
